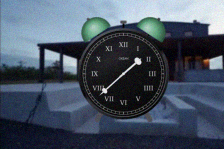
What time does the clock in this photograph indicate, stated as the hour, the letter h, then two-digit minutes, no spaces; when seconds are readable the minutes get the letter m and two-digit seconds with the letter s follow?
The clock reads 1h38
